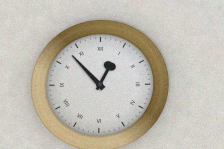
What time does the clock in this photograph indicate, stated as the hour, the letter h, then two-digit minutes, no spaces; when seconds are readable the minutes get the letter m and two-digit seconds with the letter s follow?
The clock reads 12h53
